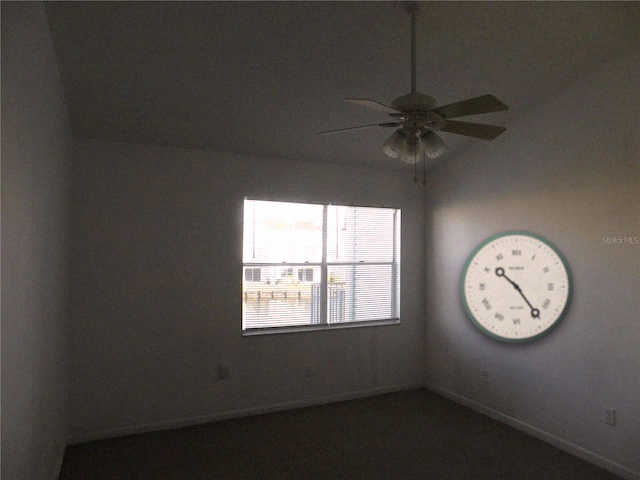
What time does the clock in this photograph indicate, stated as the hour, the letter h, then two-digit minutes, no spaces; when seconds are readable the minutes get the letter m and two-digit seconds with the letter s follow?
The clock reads 10h24
